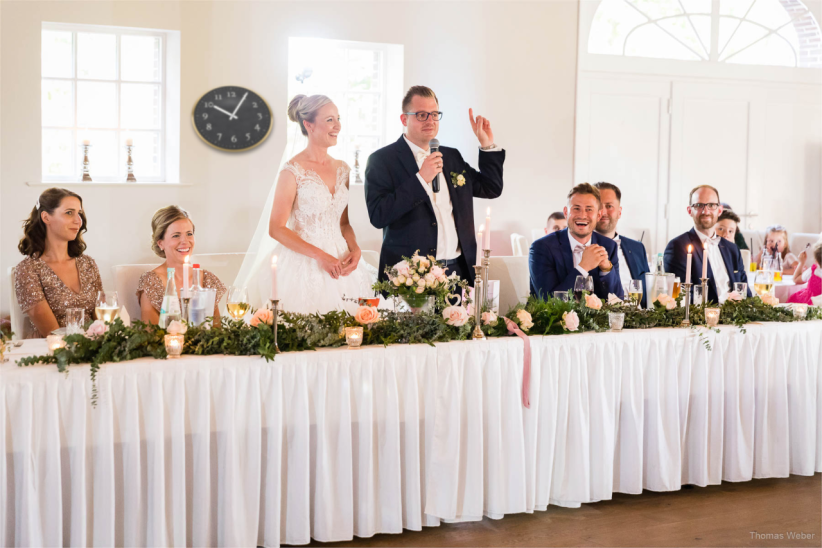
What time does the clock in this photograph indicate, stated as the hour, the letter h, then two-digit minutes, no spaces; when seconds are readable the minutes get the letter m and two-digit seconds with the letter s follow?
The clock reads 10h05
